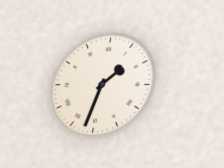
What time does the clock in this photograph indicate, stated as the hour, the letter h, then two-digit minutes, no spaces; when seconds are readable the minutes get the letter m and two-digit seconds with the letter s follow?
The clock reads 1h32
